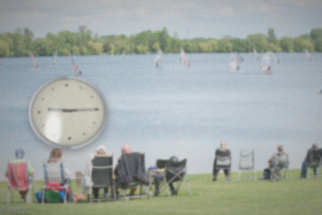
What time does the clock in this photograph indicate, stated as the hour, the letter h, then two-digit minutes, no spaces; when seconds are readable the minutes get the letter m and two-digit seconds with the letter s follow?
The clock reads 9h15
